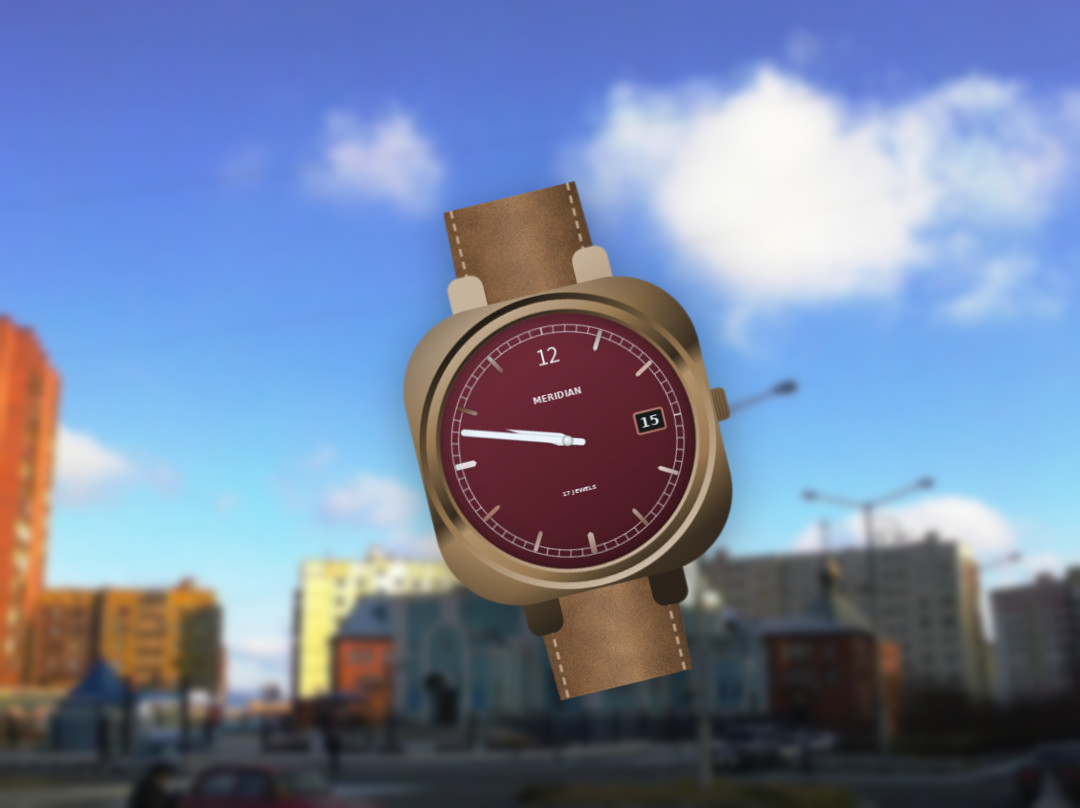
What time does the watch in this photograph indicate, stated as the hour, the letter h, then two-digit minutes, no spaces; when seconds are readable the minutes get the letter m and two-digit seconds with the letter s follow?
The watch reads 9h48
